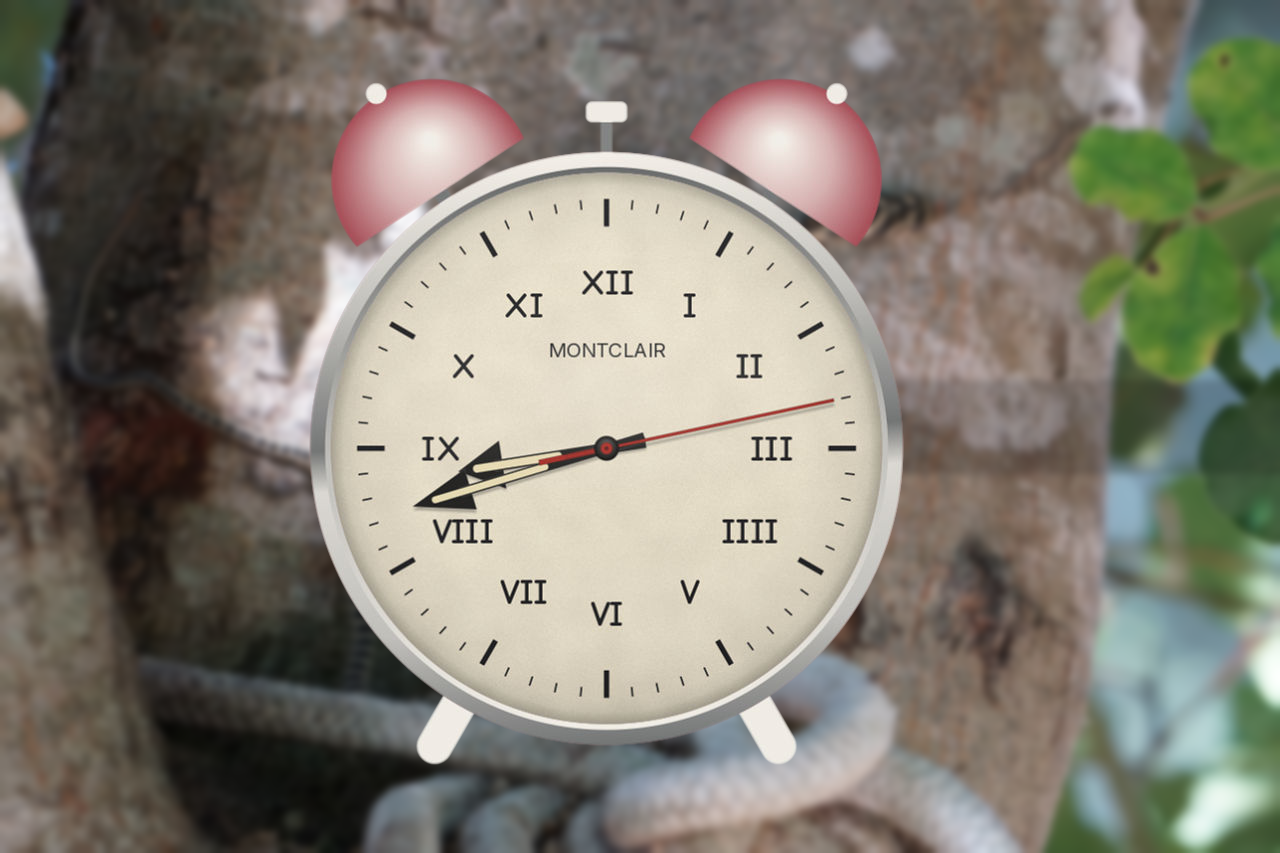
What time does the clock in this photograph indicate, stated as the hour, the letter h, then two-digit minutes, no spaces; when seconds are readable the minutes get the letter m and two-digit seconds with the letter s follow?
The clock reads 8h42m13s
